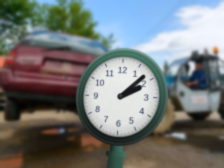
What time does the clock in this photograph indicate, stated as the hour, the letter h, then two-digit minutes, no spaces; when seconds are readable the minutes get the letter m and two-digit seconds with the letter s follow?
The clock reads 2h08
